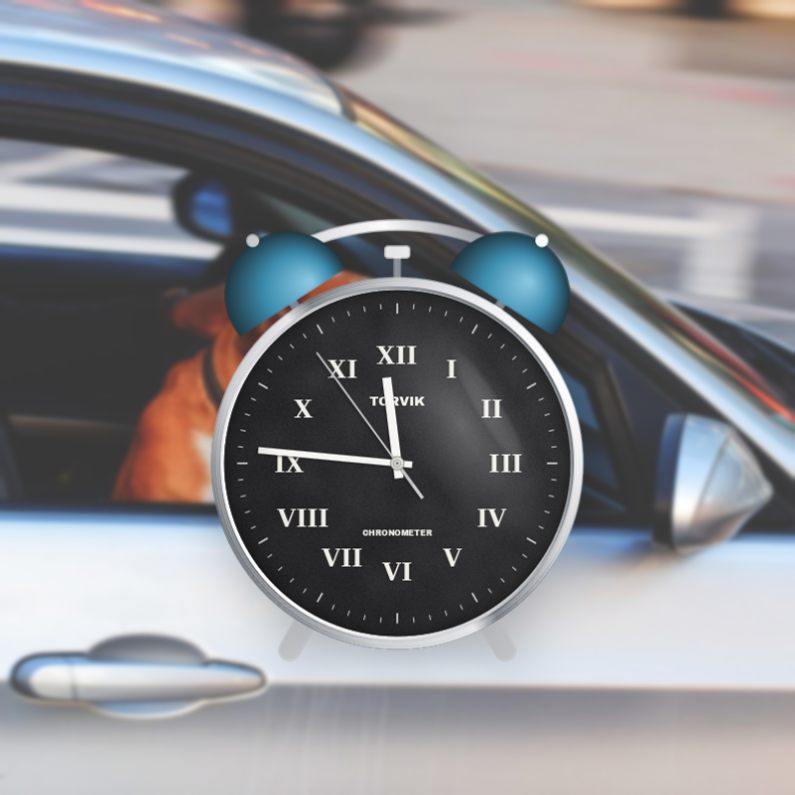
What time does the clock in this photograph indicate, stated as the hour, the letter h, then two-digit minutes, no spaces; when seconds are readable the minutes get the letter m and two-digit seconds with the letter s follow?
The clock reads 11h45m54s
